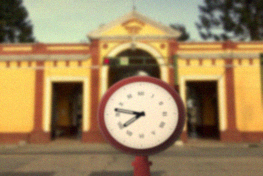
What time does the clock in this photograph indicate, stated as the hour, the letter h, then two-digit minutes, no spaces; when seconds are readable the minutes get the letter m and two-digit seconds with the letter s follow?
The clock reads 7h47
